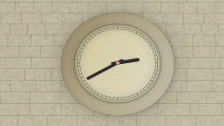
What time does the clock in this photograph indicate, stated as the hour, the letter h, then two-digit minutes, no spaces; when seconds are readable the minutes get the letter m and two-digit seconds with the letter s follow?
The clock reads 2h40
